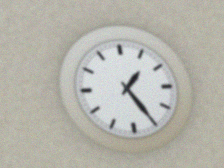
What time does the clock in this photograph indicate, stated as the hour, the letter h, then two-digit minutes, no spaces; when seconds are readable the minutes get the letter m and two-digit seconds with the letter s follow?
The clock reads 1h25
